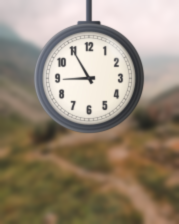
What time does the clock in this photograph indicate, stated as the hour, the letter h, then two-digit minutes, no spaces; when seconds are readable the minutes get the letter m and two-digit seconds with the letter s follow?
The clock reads 8h55
